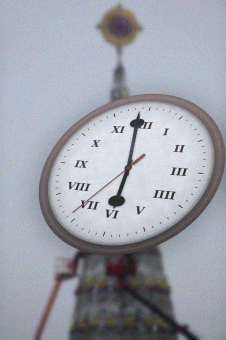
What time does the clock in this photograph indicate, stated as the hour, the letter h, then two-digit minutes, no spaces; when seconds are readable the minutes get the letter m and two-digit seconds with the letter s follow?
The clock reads 5h58m36s
